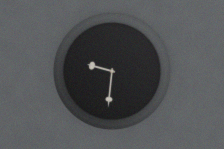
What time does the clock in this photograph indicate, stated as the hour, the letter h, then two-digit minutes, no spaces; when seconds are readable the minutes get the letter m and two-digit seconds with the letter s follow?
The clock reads 9h31
